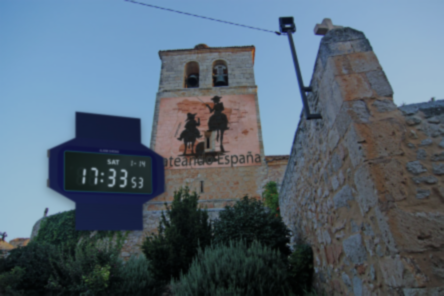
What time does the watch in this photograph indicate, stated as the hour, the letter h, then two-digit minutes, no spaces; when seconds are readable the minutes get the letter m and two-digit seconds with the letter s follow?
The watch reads 17h33m53s
